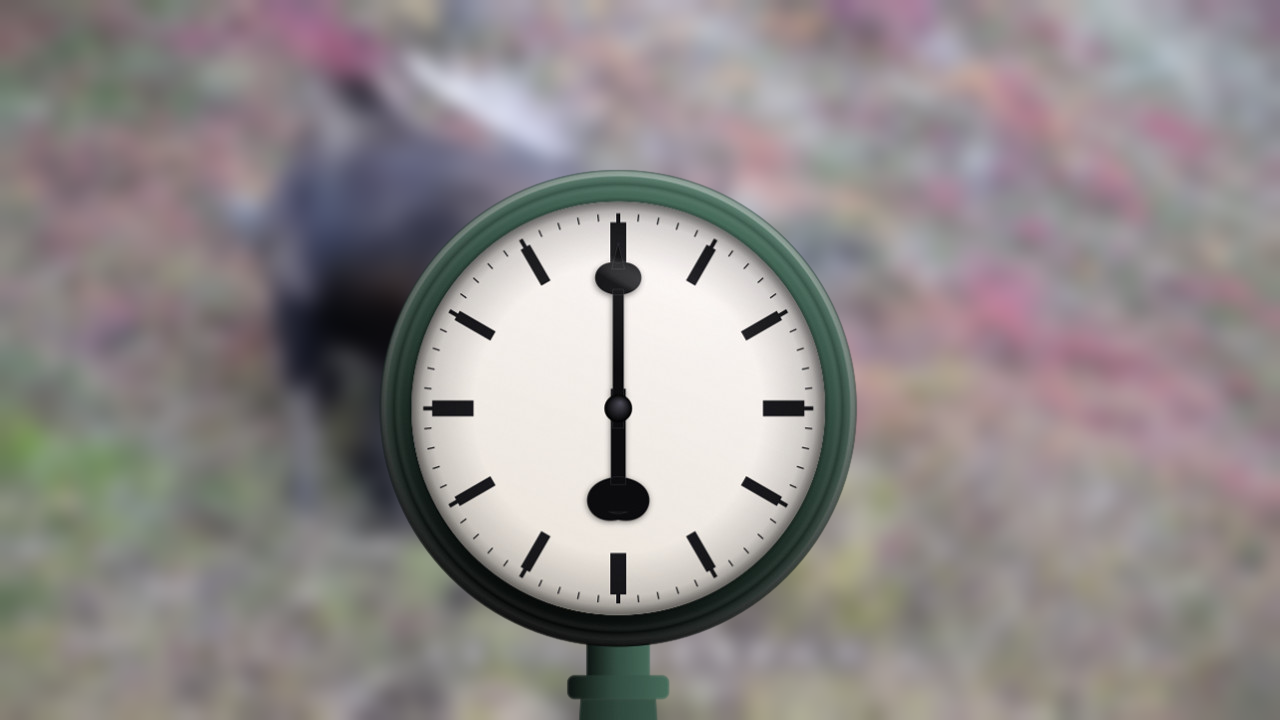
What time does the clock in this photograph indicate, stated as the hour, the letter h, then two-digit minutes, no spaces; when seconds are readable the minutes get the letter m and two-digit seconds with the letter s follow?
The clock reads 6h00
